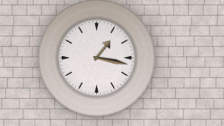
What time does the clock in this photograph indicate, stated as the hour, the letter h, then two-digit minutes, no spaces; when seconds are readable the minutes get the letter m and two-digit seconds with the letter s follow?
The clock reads 1h17
